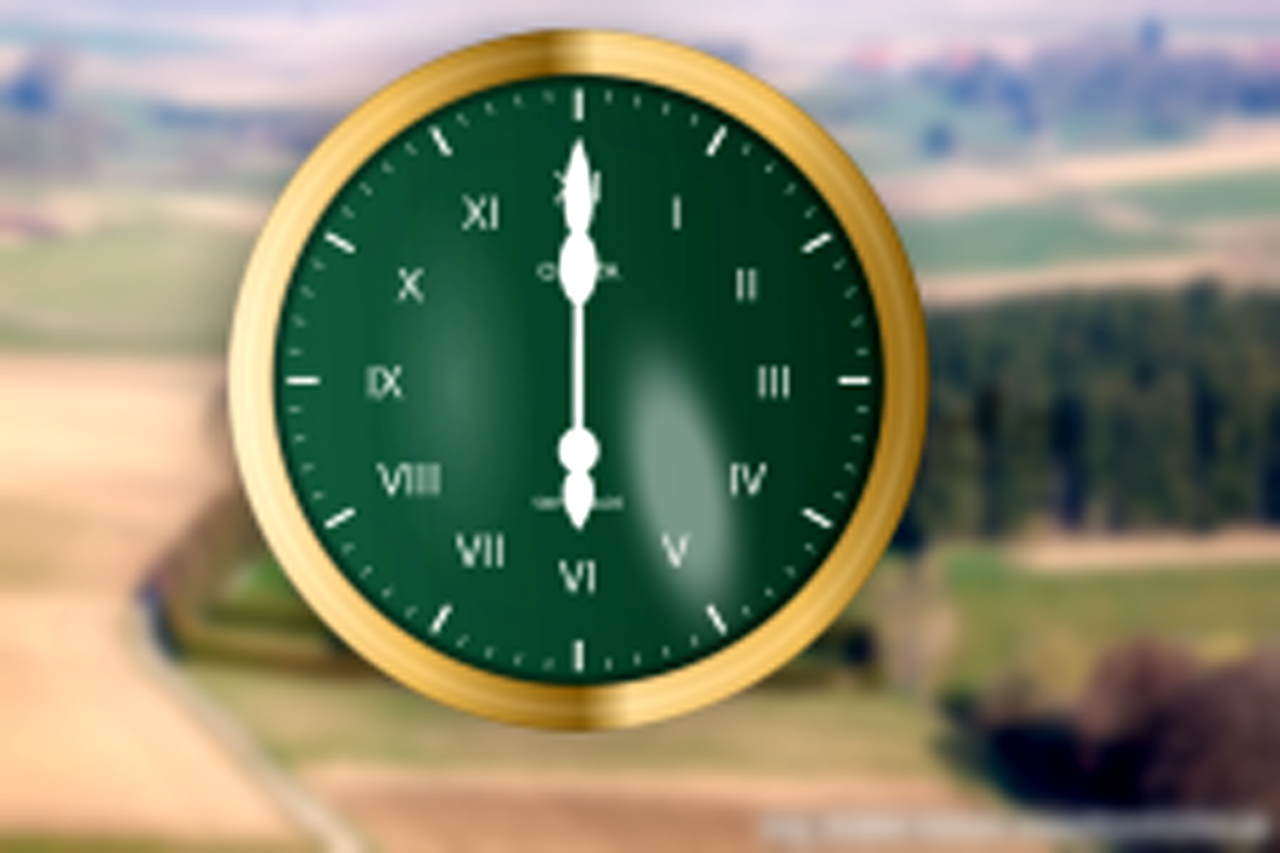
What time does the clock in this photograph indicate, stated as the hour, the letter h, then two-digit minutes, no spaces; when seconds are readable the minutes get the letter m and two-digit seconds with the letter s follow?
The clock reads 6h00
